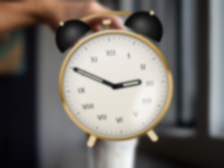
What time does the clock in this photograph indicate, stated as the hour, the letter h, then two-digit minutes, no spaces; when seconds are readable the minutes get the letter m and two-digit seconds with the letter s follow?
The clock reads 2h50
